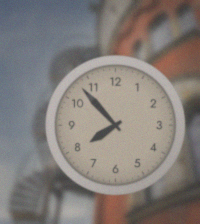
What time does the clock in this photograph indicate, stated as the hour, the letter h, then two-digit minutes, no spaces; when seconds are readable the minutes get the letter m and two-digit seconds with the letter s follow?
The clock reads 7h53
